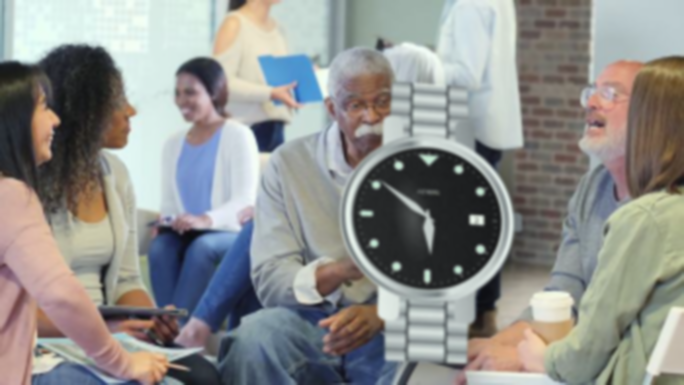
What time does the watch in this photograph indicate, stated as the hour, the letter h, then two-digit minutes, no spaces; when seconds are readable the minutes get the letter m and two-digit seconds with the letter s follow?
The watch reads 5h51
